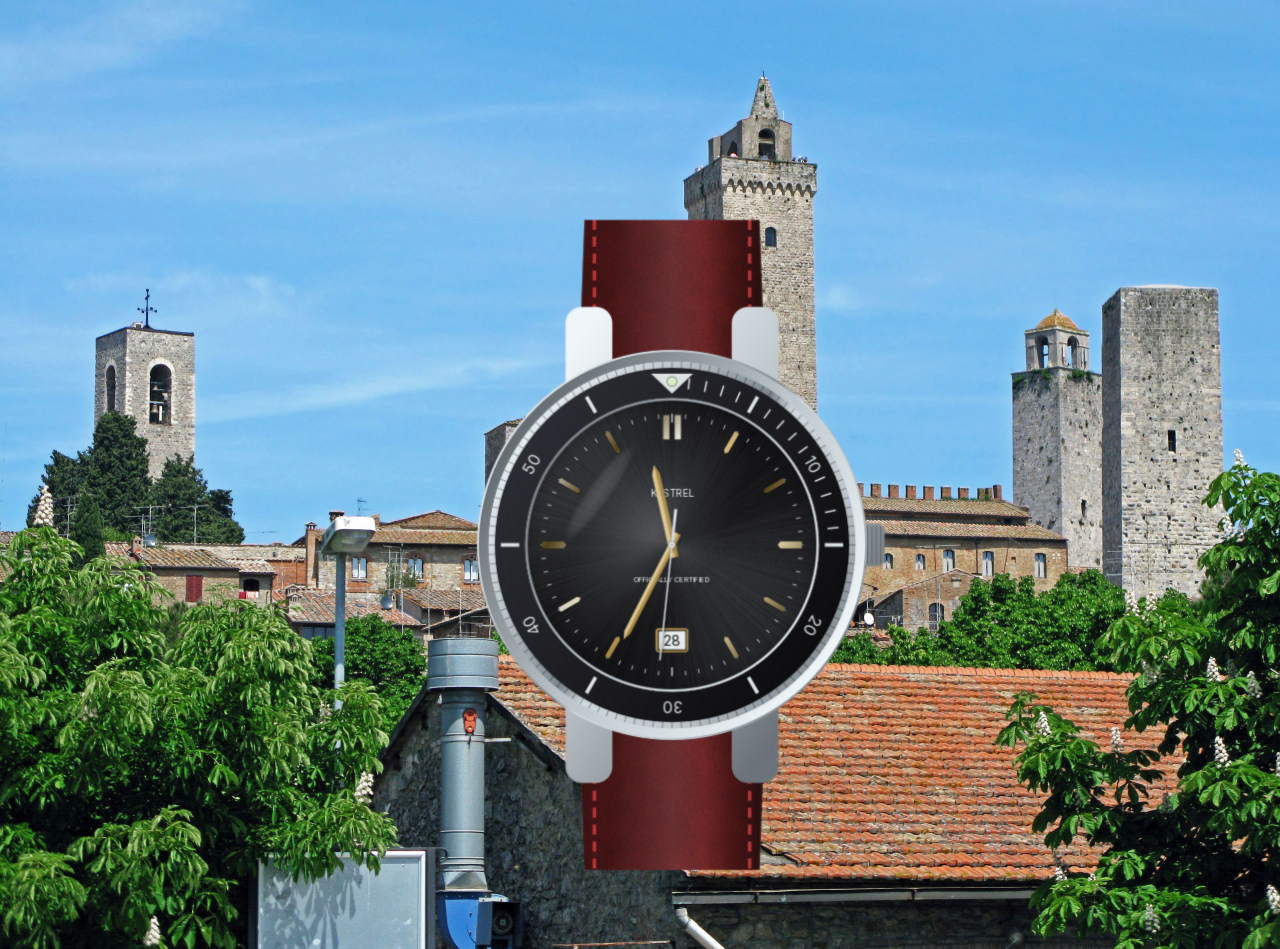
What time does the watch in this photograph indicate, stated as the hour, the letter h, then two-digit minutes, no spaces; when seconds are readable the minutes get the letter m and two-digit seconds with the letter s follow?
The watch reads 11h34m31s
